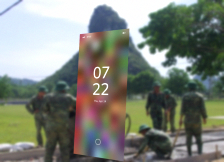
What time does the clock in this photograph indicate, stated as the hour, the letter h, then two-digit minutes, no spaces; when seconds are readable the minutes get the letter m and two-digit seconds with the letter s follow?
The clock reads 7h22
